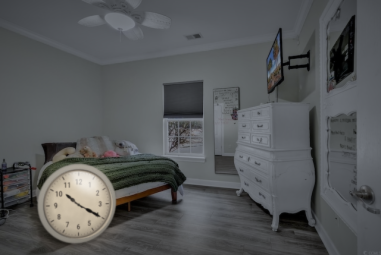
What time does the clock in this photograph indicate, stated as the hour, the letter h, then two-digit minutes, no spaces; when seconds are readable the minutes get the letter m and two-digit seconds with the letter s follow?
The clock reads 10h20
